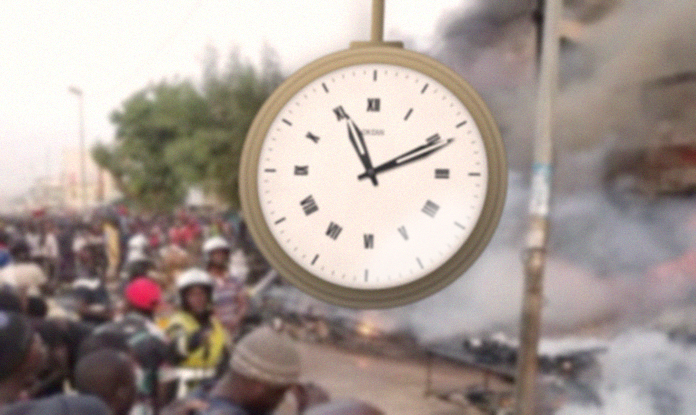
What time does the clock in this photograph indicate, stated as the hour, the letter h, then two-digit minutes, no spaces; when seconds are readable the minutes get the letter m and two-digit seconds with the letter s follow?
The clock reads 11h11
